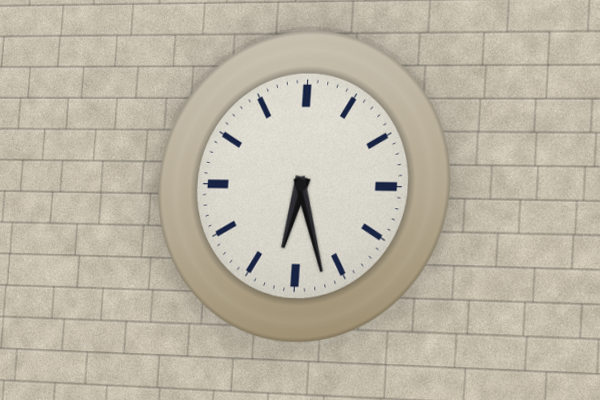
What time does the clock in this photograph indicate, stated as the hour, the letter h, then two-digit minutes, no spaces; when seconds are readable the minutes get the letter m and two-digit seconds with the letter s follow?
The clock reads 6h27
